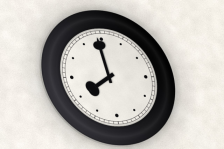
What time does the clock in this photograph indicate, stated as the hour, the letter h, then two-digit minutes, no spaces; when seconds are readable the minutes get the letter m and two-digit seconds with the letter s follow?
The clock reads 7h59
